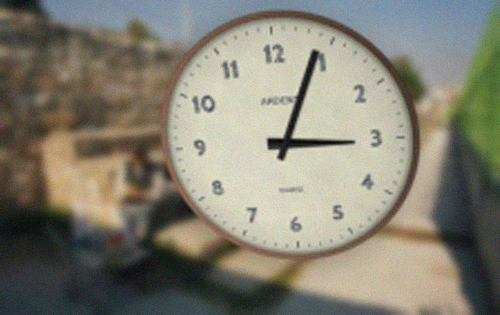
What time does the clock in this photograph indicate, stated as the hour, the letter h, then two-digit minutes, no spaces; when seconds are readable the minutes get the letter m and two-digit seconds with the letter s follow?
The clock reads 3h04
